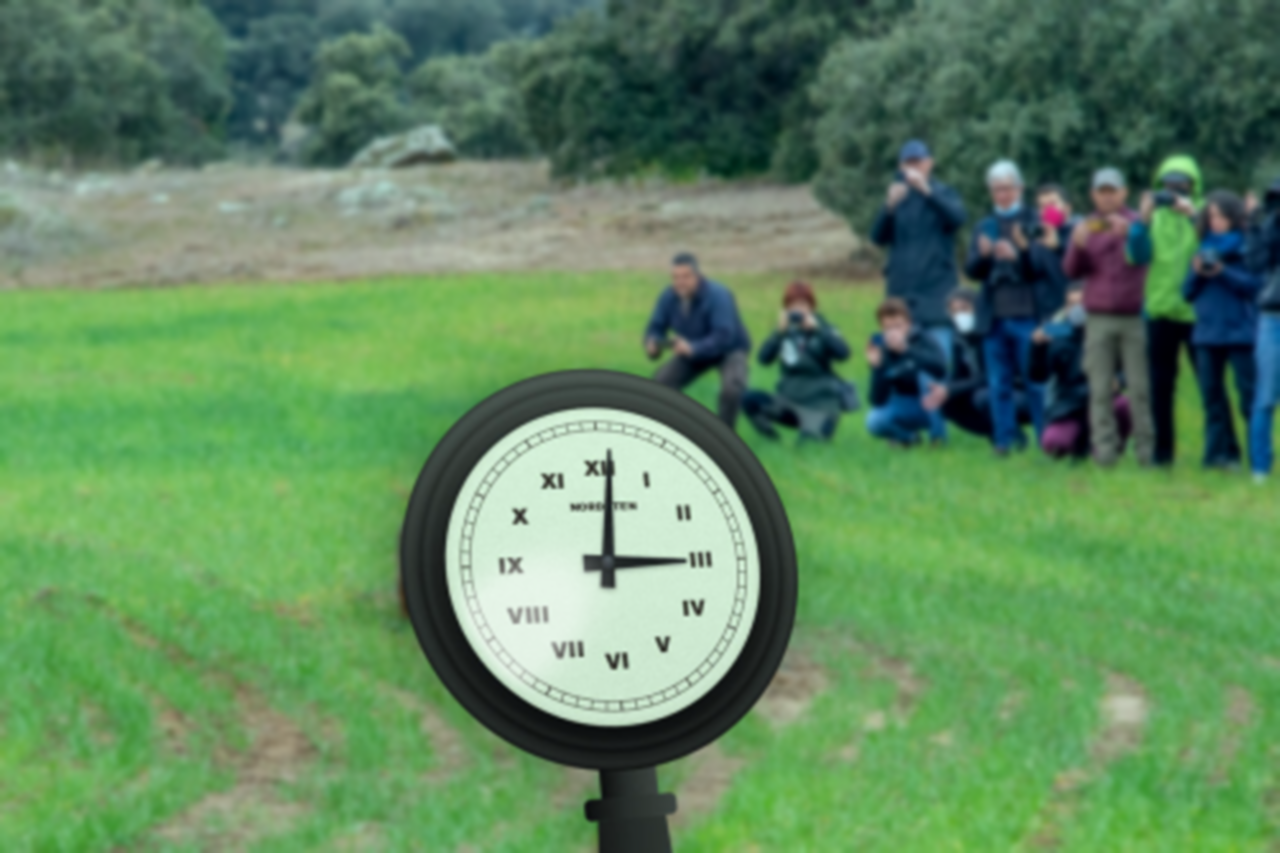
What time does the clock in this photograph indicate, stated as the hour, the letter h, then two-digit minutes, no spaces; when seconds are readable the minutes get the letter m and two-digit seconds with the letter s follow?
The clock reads 3h01
